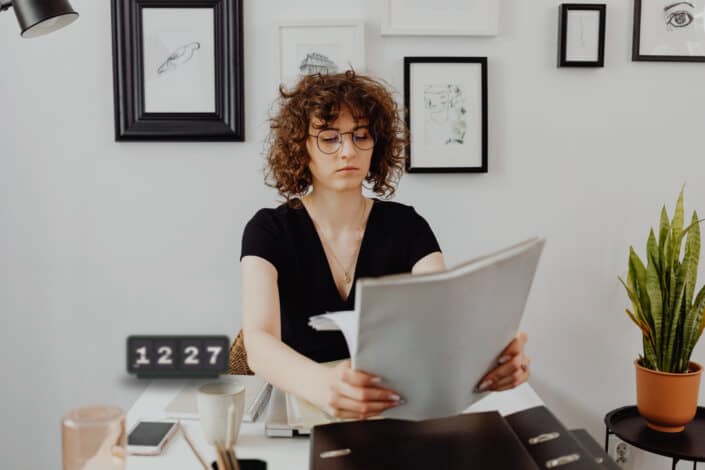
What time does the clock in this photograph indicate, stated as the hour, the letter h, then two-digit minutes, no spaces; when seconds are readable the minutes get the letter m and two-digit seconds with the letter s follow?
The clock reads 12h27
